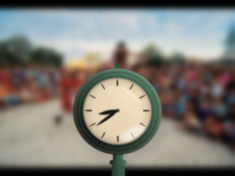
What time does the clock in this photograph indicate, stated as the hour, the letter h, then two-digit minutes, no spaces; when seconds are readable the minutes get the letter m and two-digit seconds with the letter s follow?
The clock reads 8h39
